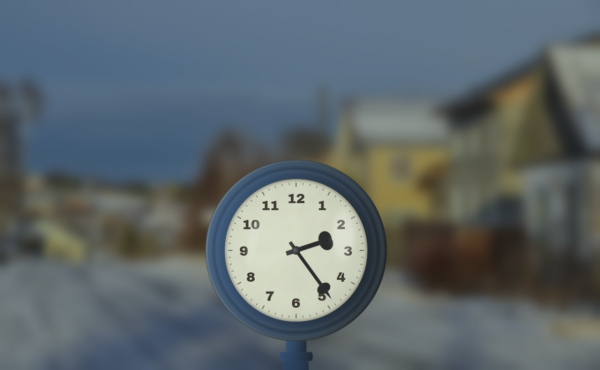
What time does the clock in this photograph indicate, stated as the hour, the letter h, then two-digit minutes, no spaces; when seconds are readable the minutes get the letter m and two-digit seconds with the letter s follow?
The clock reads 2h24
